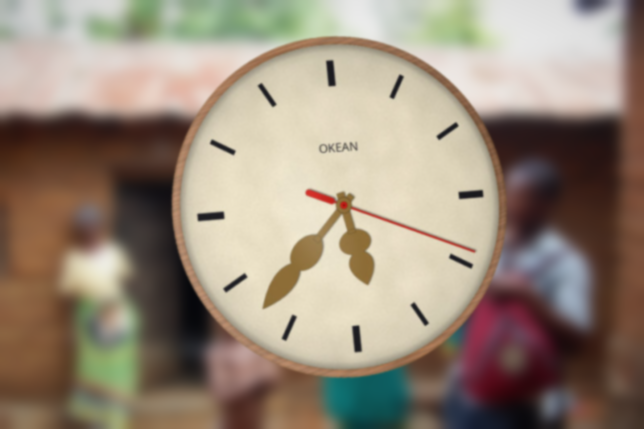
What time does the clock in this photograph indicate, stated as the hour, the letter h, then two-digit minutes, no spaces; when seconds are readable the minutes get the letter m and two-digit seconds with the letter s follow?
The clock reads 5h37m19s
